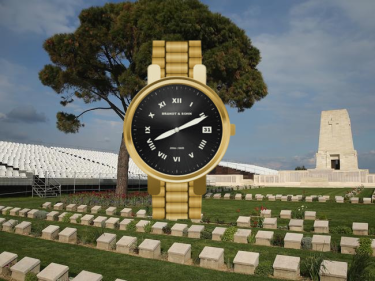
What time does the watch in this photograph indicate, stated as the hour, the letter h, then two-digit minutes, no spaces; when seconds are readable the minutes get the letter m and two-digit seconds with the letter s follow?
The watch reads 8h11
